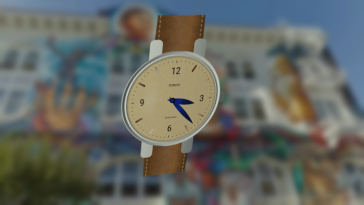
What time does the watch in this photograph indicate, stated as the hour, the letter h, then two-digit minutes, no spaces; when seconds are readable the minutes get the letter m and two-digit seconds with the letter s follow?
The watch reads 3h23
